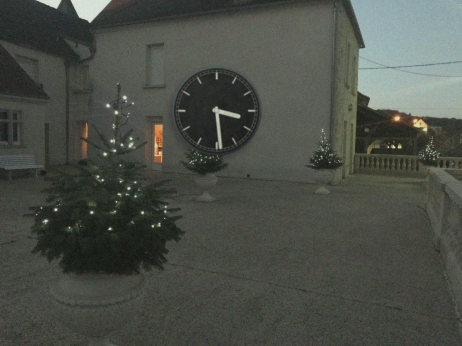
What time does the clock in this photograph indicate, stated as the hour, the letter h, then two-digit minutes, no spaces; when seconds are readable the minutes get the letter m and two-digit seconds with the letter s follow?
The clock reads 3h29
